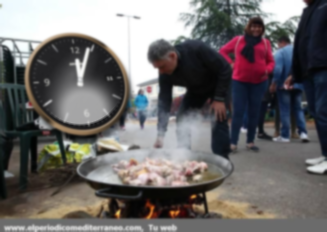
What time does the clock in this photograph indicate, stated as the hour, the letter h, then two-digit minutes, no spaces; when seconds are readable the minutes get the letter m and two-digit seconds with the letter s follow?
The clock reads 12h04
